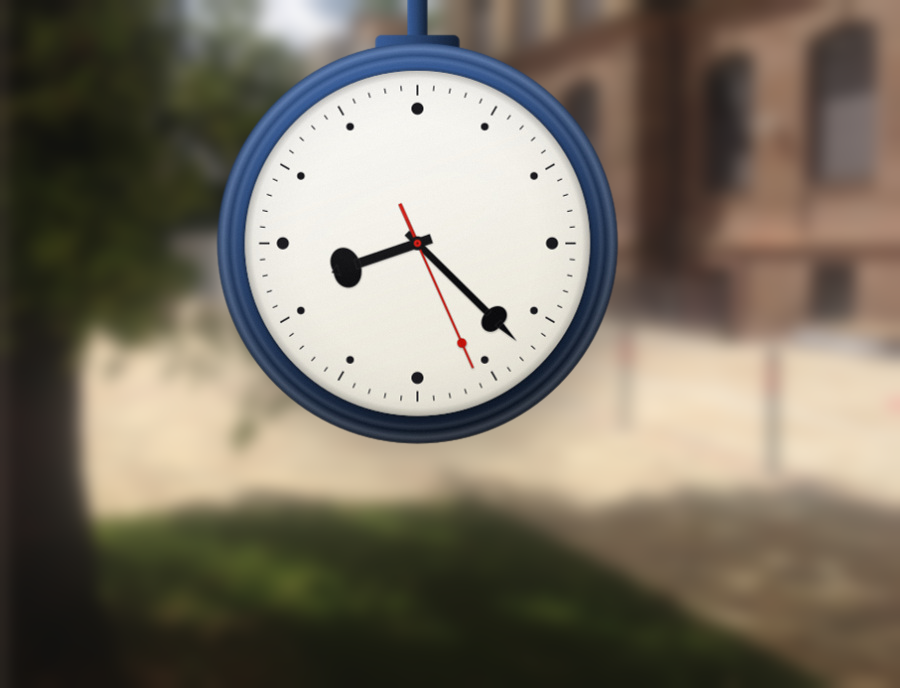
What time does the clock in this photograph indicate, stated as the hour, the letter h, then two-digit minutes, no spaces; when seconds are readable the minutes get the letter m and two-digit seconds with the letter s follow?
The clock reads 8h22m26s
